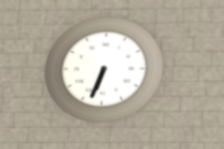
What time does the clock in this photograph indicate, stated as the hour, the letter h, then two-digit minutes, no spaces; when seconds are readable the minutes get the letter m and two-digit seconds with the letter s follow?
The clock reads 6h33
